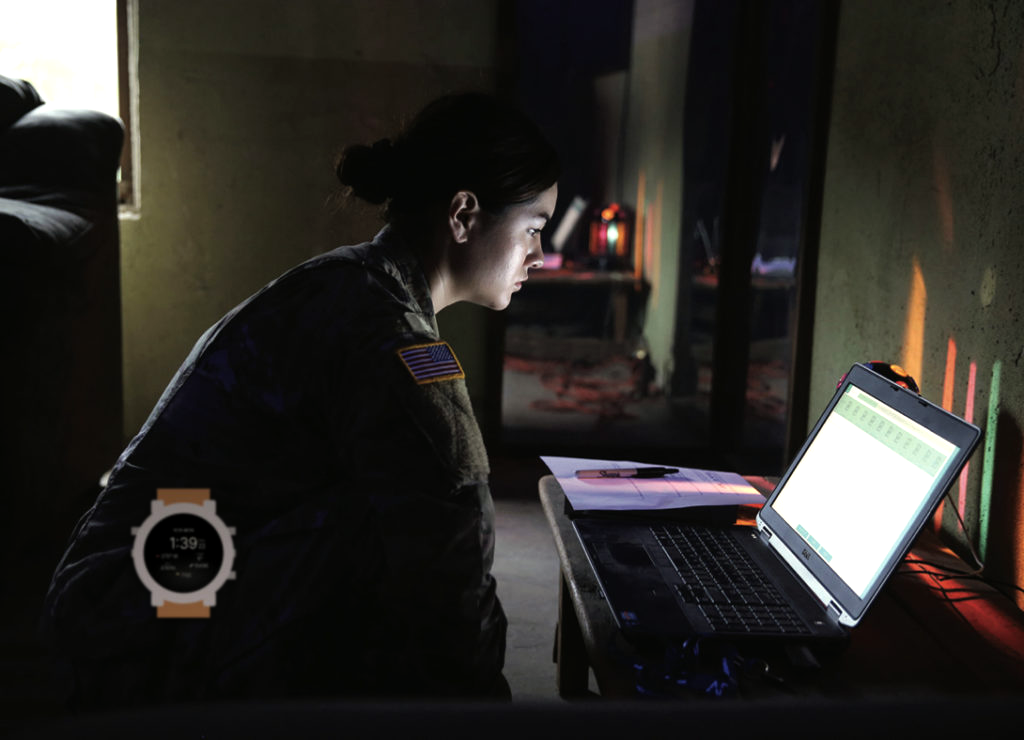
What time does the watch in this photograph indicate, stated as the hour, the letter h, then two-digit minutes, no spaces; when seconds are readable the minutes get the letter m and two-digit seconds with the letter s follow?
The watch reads 1h39
